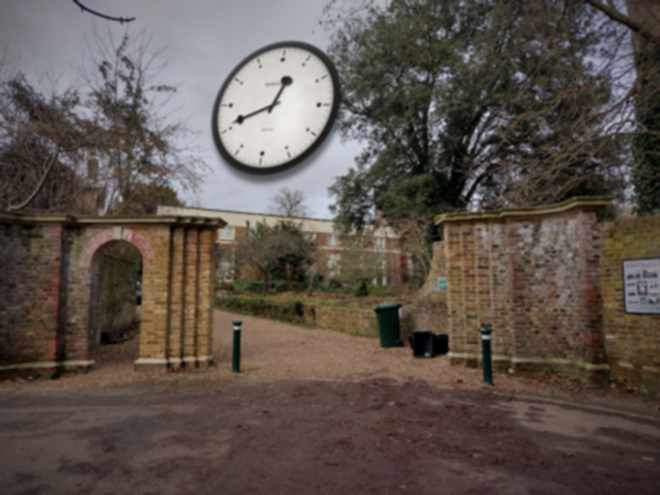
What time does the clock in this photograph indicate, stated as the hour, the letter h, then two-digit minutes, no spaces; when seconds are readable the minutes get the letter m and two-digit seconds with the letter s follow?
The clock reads 12h41
